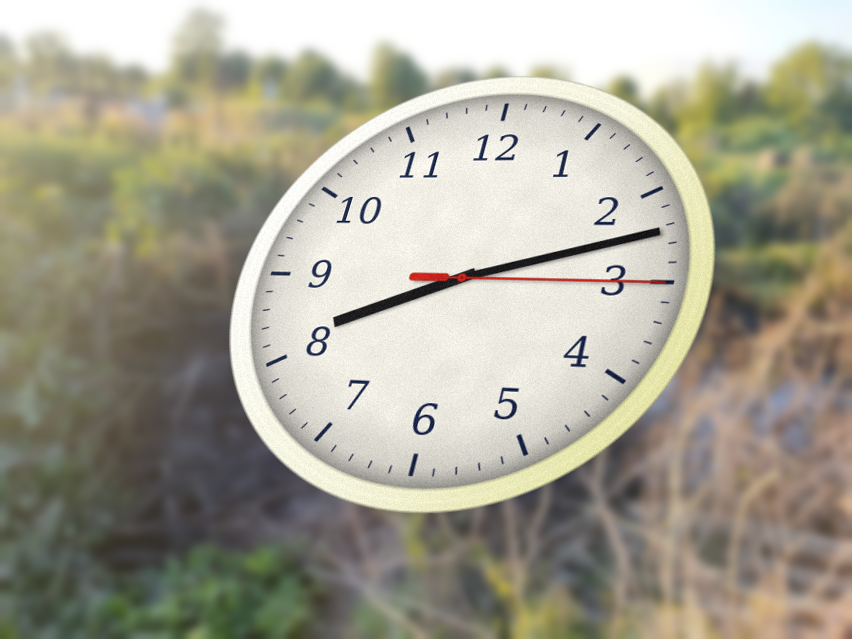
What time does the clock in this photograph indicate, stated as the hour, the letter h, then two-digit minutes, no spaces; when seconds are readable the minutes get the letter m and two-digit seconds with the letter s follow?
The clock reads 8h12m15s
